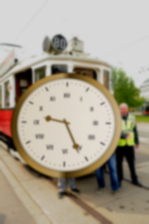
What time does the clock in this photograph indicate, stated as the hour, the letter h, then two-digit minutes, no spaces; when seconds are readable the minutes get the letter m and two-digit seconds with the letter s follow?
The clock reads 9h26
